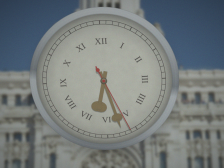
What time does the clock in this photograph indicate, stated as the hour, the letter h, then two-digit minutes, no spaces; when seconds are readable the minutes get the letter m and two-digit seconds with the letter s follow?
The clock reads 6h27m26s
